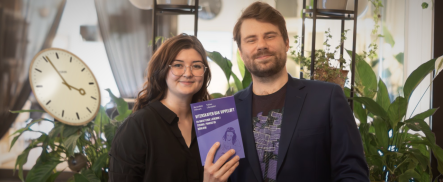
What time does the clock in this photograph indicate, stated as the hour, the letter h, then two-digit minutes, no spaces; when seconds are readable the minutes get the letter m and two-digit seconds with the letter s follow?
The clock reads 3h56
